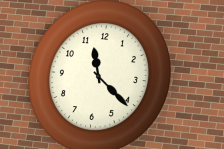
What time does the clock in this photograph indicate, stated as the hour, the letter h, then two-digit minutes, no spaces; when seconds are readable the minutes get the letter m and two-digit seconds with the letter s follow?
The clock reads 11h21
